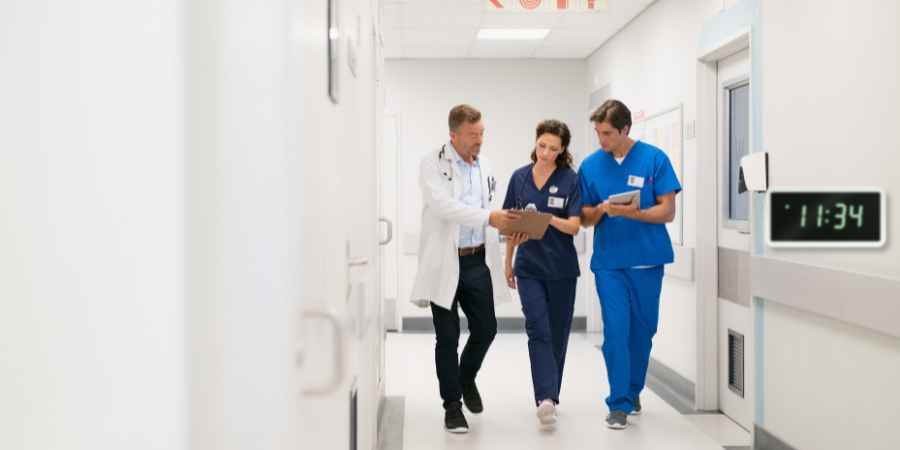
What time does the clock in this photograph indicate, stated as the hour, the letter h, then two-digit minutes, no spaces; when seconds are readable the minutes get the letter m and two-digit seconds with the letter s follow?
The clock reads 11h34
